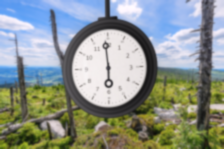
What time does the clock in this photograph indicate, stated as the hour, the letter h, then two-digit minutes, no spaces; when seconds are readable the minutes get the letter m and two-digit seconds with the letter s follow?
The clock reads 5h59
